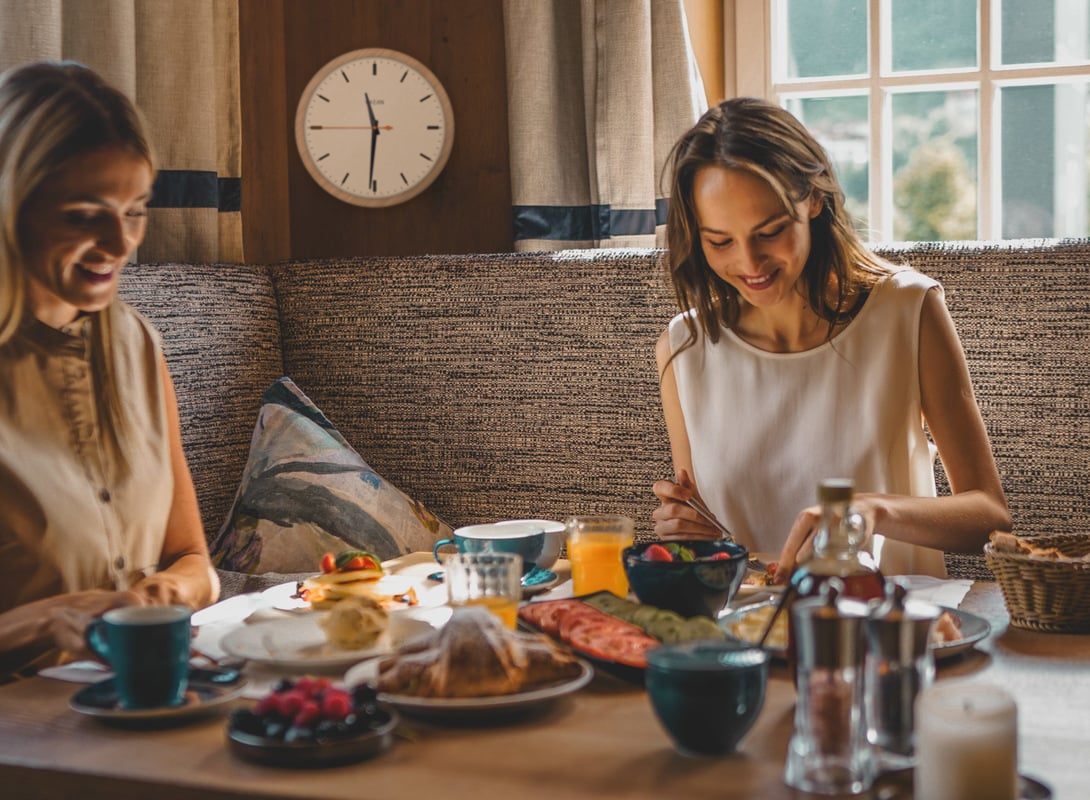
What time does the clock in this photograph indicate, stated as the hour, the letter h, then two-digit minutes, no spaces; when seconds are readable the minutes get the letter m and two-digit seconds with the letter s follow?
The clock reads 11h30m45s
